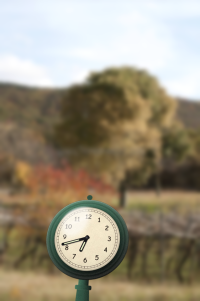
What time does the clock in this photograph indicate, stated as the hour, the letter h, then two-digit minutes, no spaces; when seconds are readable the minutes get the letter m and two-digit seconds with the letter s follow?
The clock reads 6h42
